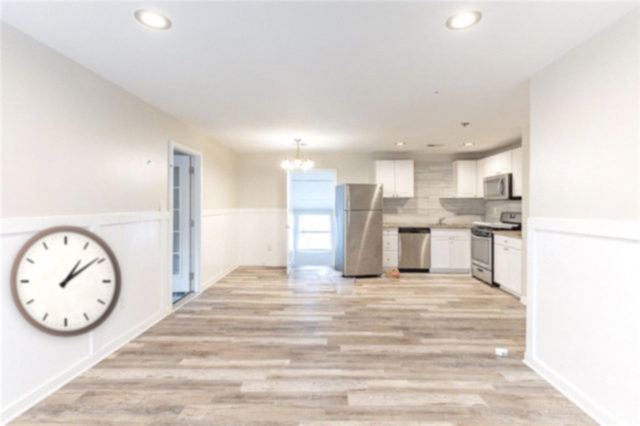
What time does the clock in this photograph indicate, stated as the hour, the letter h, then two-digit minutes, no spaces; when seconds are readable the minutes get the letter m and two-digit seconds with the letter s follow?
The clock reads 1h09
